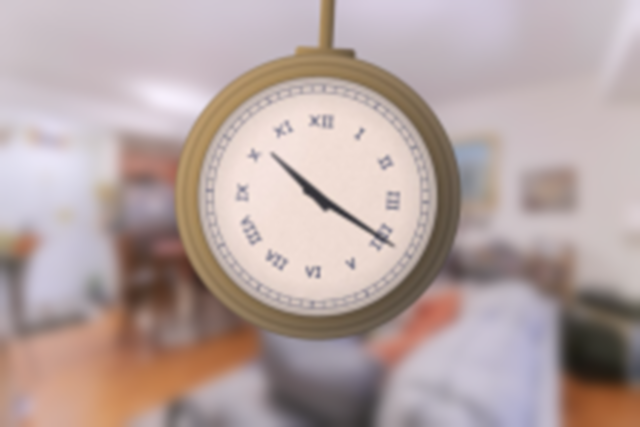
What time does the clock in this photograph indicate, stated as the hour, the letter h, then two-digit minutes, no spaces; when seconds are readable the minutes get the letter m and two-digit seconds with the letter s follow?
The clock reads 10h20
